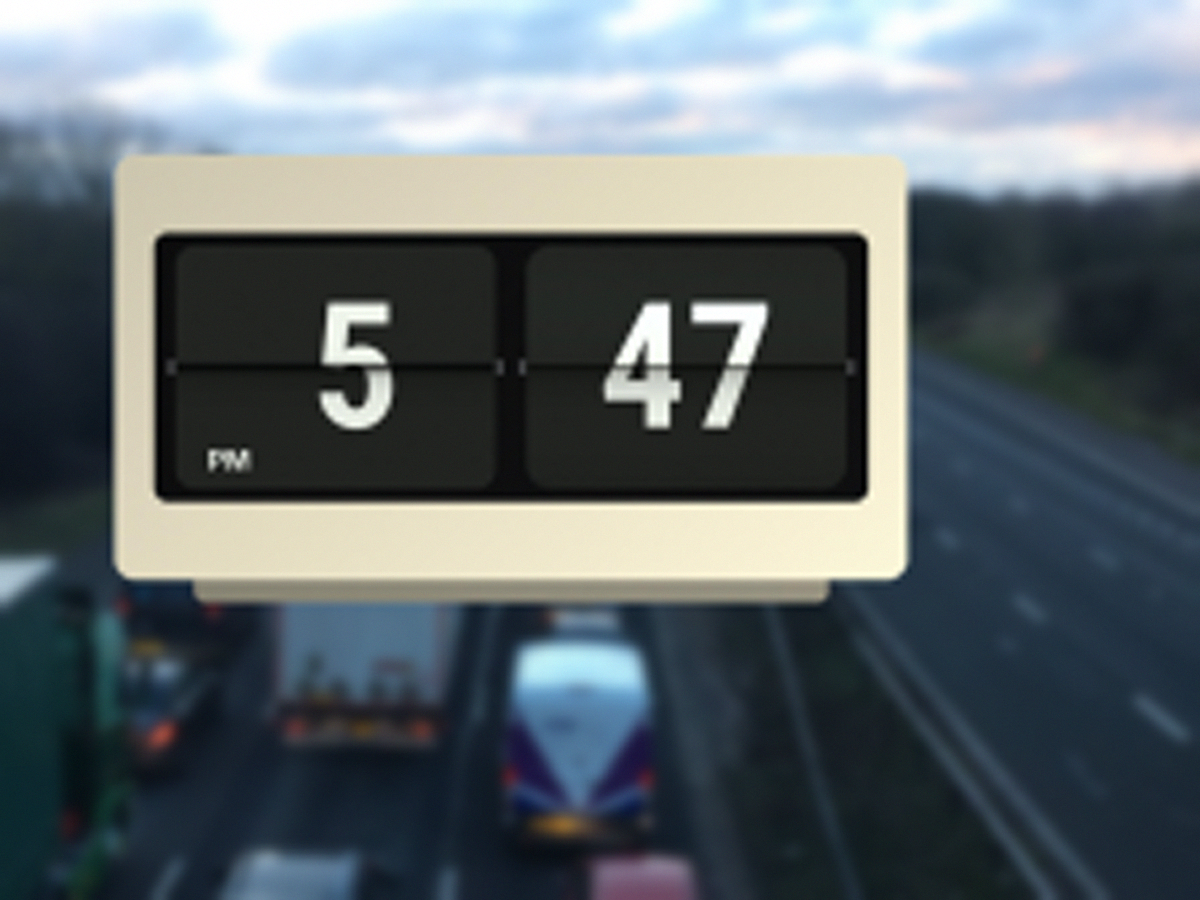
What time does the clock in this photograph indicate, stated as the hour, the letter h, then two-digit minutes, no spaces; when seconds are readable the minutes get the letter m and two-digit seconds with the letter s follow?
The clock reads 5h47
